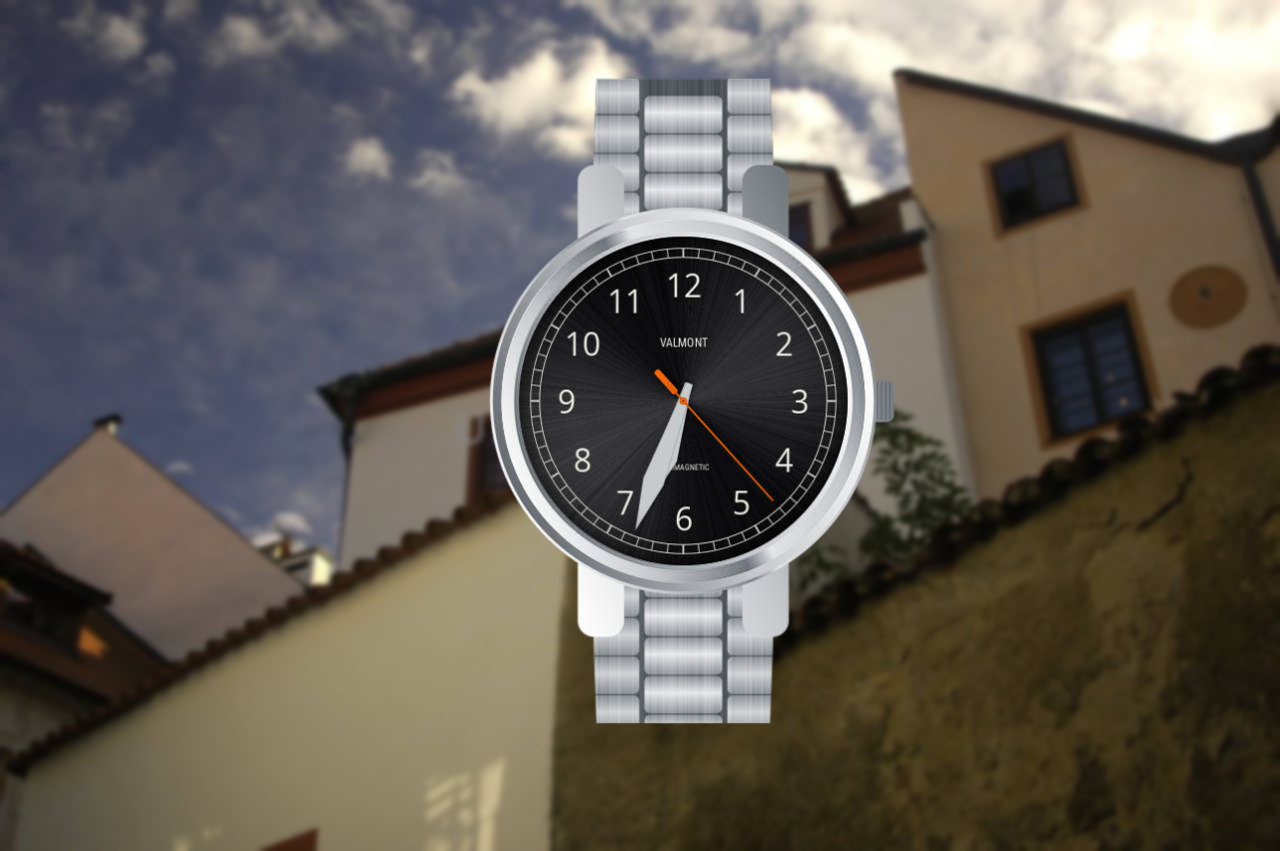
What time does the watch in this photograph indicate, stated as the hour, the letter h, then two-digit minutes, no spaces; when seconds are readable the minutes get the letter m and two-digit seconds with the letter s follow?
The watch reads 6h33m23s
